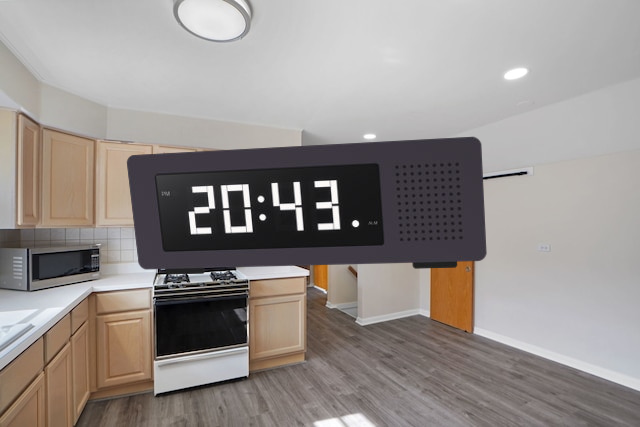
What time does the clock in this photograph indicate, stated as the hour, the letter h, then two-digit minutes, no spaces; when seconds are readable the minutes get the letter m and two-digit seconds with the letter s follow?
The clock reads 20h43
